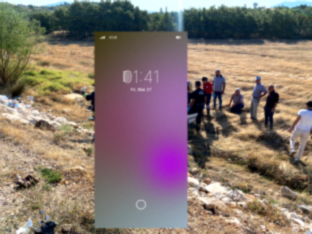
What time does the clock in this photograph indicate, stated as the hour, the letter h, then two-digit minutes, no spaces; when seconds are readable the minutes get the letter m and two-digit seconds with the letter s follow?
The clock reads 1h41
